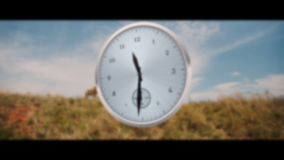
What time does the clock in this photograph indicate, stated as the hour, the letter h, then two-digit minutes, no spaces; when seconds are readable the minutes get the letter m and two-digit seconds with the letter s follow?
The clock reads 11h31
